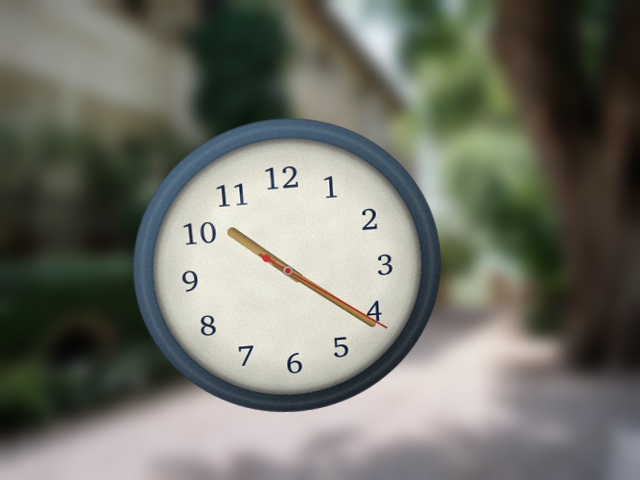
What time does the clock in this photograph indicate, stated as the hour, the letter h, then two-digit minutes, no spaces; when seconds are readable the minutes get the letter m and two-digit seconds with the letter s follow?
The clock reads 10h21m21s
